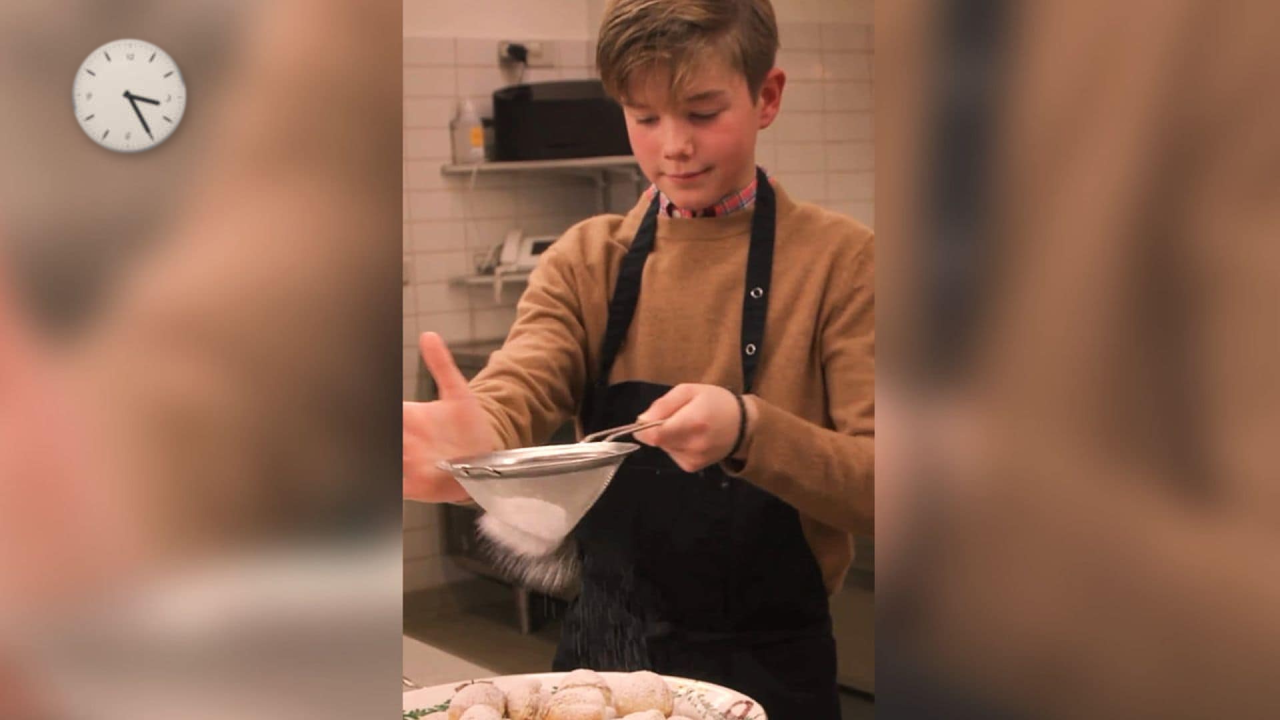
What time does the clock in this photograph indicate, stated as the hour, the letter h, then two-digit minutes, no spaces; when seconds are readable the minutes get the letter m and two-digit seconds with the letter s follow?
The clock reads 3h25
